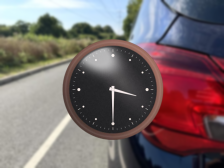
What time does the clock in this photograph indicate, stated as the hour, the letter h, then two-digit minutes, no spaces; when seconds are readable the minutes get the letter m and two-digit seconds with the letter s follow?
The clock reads 3h30
